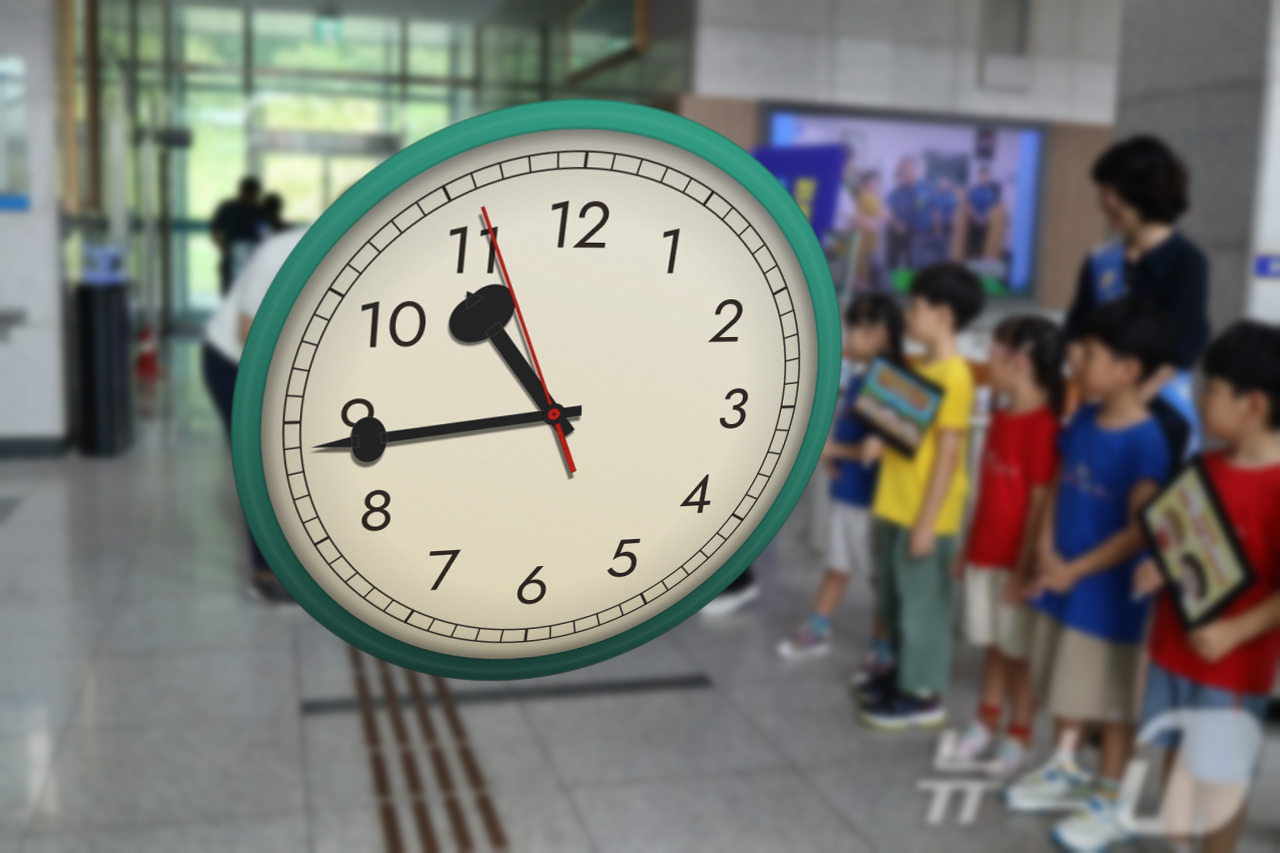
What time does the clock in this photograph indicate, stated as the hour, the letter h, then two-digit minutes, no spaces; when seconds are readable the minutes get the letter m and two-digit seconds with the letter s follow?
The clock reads 10h43m56s
